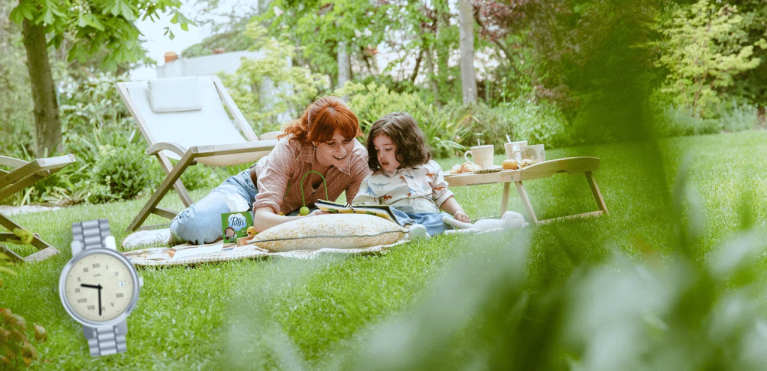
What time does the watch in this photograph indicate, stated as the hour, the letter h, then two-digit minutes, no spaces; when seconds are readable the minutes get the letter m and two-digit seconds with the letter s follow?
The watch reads 9h31
